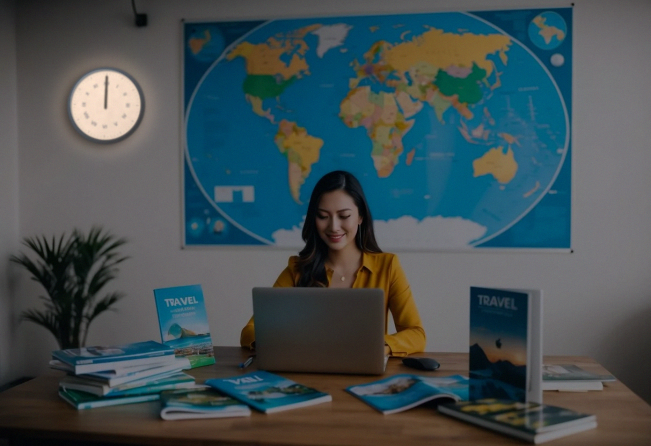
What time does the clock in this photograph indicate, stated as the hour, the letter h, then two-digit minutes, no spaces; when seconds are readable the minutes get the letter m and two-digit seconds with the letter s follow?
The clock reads 12h00
